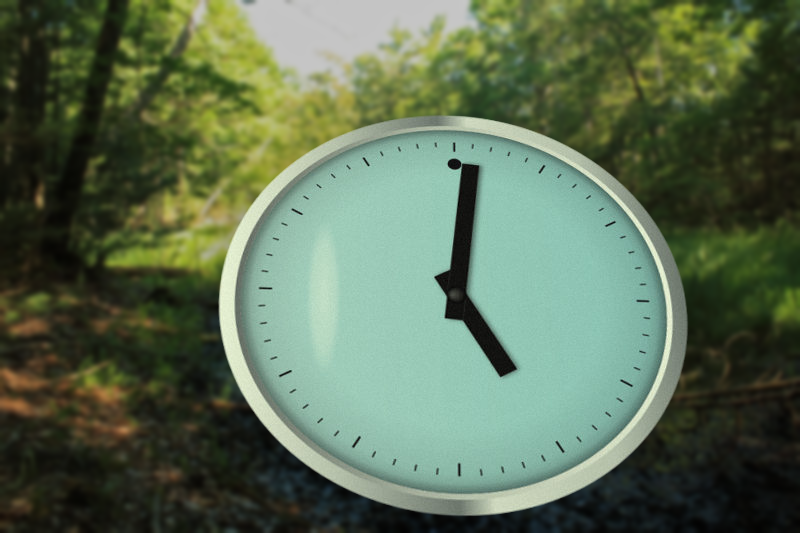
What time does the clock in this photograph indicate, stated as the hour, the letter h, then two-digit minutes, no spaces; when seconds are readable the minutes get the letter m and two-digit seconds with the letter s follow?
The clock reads 5h01
